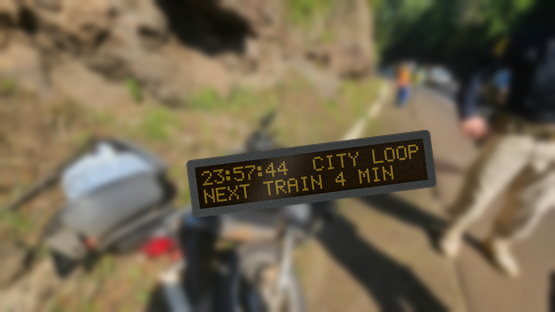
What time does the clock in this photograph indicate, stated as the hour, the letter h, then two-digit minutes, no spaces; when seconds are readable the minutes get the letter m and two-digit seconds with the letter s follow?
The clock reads 23h57m44s
